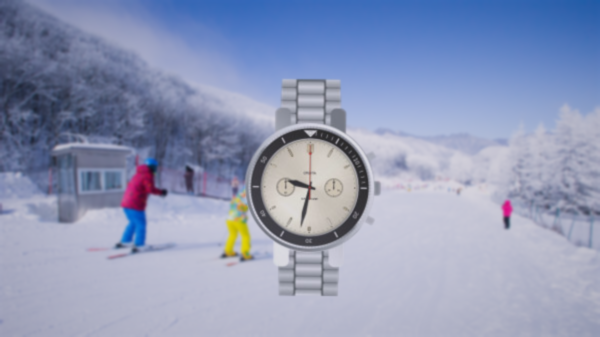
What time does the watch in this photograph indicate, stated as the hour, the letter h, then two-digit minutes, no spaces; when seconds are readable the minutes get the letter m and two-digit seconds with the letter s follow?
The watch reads 9h32
